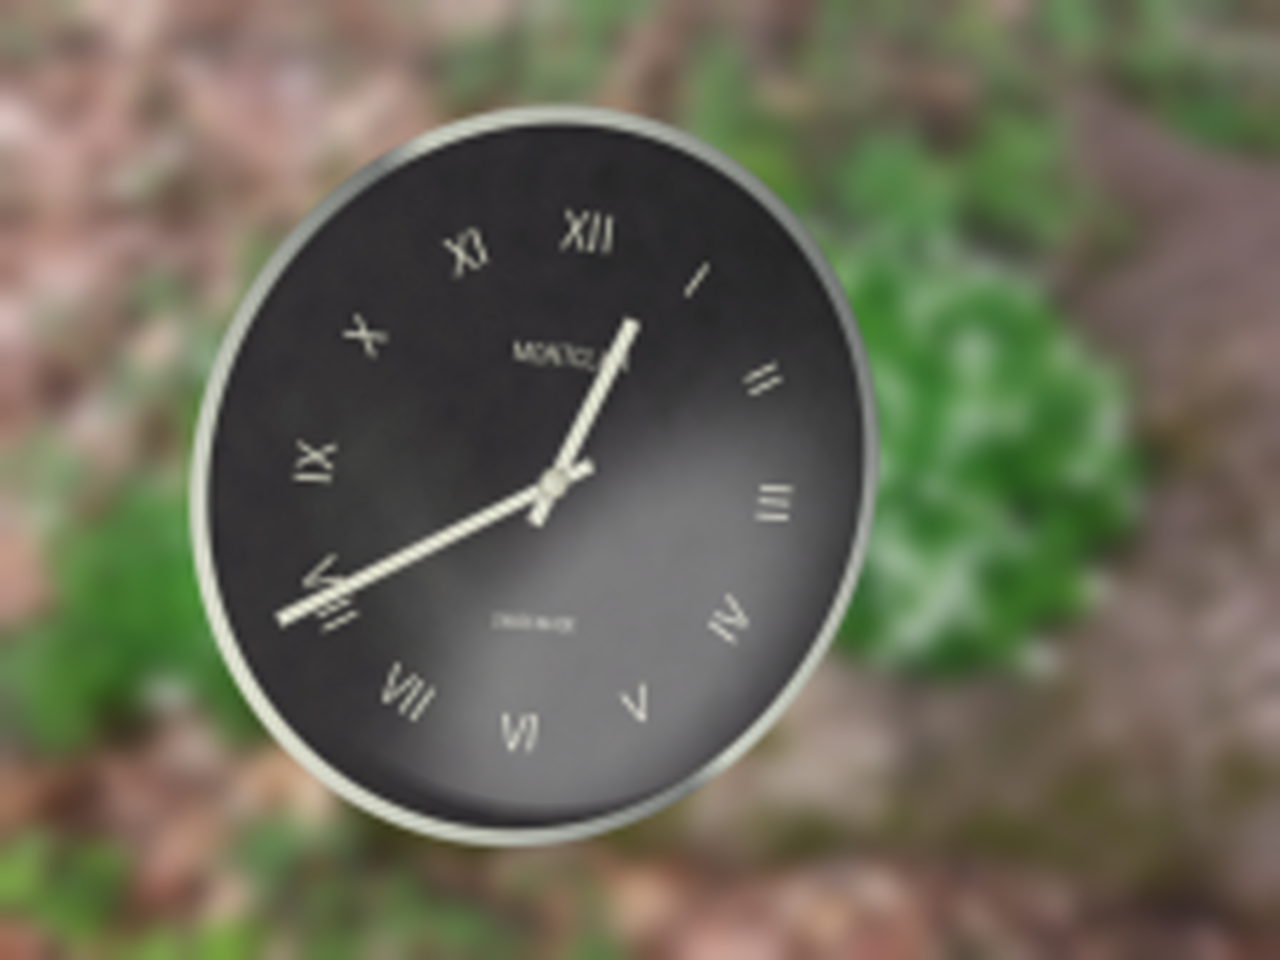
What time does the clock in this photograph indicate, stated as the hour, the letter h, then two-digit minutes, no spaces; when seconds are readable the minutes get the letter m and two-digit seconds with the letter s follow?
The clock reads 12h40
